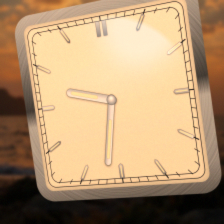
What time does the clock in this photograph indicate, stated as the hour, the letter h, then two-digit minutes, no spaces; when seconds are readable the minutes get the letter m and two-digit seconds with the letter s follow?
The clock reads 9h32
